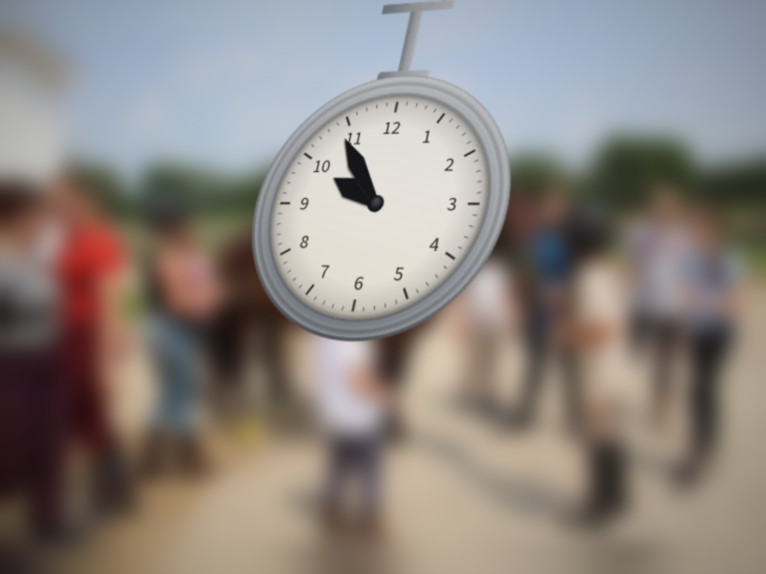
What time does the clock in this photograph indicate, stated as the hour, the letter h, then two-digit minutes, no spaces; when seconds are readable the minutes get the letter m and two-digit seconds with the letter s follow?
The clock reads 9h54
